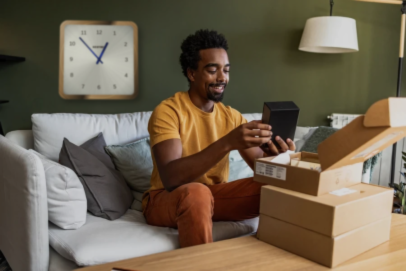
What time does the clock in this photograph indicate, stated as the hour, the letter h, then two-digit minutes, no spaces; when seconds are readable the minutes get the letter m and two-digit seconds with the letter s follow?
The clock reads 12h53
